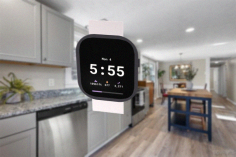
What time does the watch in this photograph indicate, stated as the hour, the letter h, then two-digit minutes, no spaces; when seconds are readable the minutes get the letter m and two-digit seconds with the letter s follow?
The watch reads 5h55
